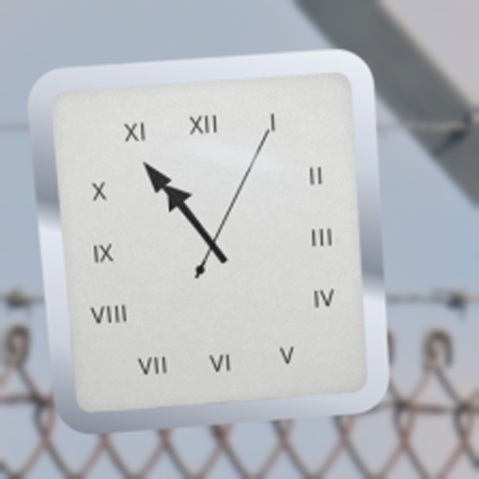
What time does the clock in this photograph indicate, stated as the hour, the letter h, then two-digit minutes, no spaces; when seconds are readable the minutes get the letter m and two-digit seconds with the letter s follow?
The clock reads 10h54m05s
